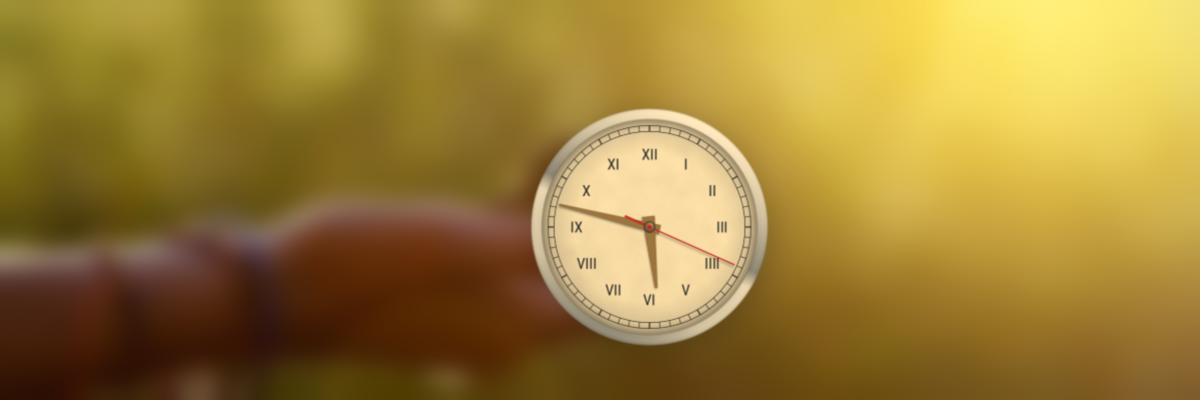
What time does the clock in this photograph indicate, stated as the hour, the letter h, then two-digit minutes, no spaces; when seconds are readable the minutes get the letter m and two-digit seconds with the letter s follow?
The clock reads 5h47m19s
